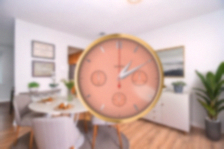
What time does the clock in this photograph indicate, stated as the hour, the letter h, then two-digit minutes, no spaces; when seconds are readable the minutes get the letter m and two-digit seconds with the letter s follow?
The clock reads 1h10
